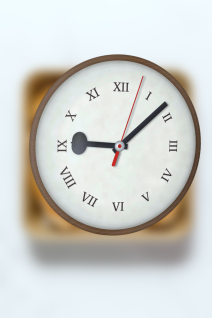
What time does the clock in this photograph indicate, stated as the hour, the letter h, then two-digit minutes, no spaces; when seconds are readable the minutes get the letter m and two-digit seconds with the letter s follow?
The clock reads 9h08m03s
